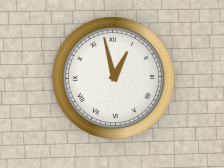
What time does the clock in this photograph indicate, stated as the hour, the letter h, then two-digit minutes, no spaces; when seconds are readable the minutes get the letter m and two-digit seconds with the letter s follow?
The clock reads 12h58
